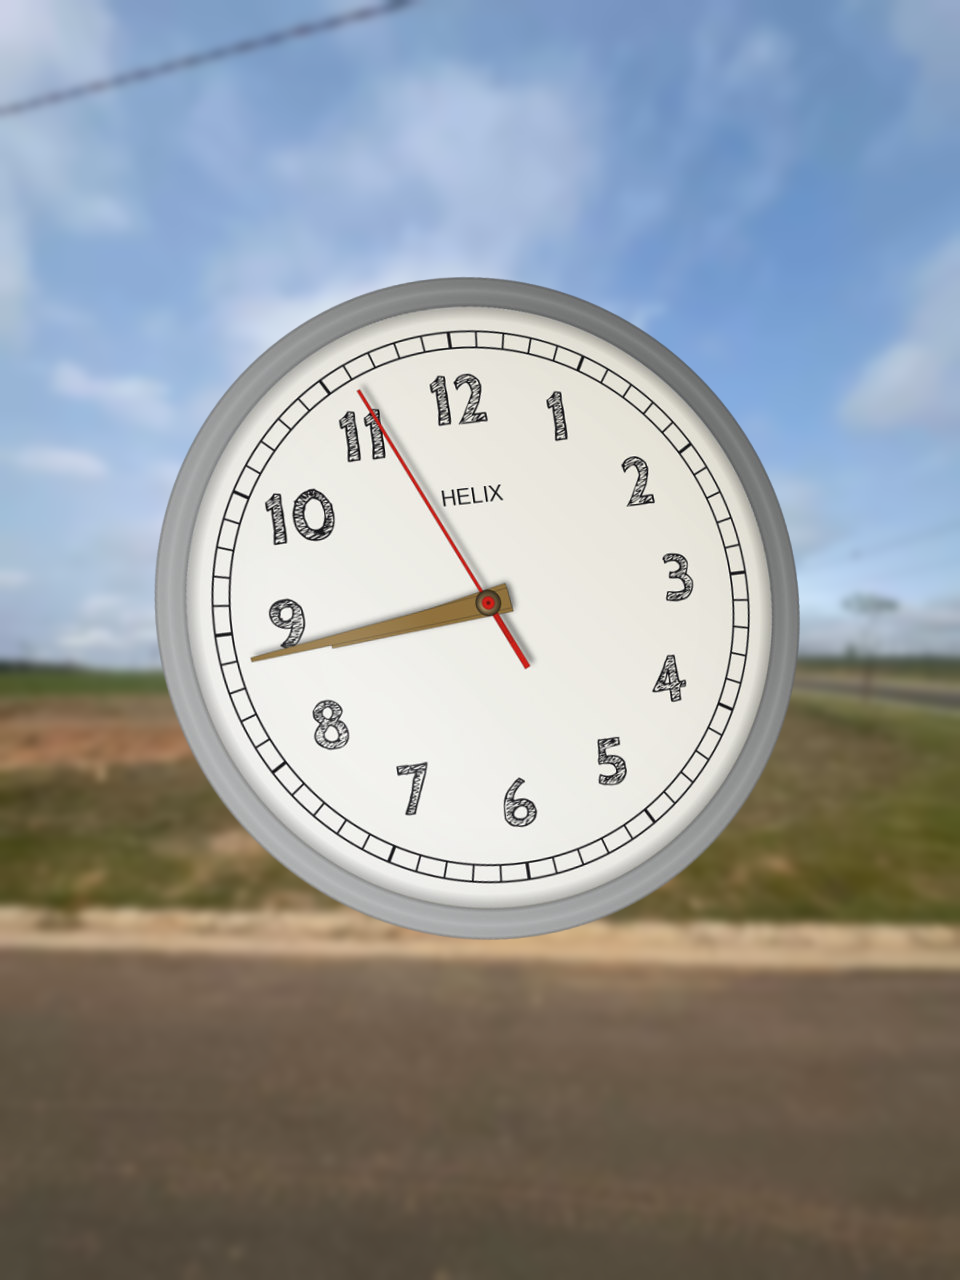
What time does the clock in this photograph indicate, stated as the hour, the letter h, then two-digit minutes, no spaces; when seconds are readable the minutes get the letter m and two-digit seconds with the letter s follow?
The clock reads 8h43m56s
